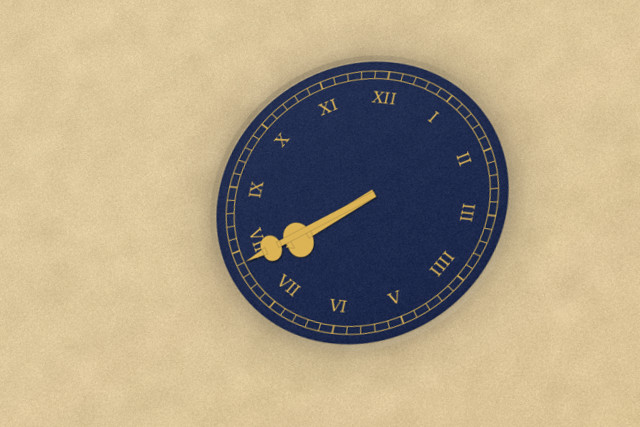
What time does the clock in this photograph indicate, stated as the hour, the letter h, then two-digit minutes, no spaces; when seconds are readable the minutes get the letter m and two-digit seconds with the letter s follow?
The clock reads 7h39
